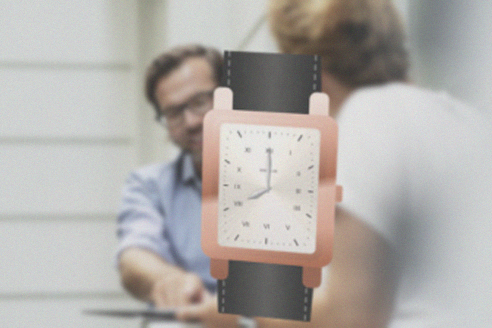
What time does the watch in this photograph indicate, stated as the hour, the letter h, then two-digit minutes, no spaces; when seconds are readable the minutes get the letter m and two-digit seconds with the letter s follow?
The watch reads 8h00
